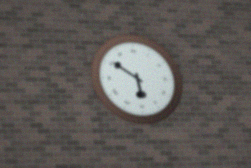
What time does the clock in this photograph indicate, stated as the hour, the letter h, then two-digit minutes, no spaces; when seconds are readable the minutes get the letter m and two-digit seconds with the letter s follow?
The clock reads 5h51
